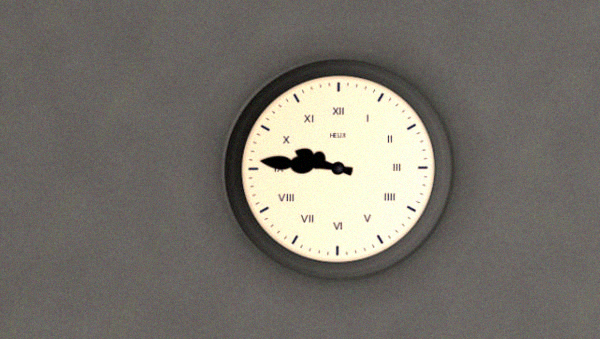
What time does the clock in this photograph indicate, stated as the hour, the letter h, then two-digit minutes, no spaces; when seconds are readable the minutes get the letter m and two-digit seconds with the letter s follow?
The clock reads 9h46
